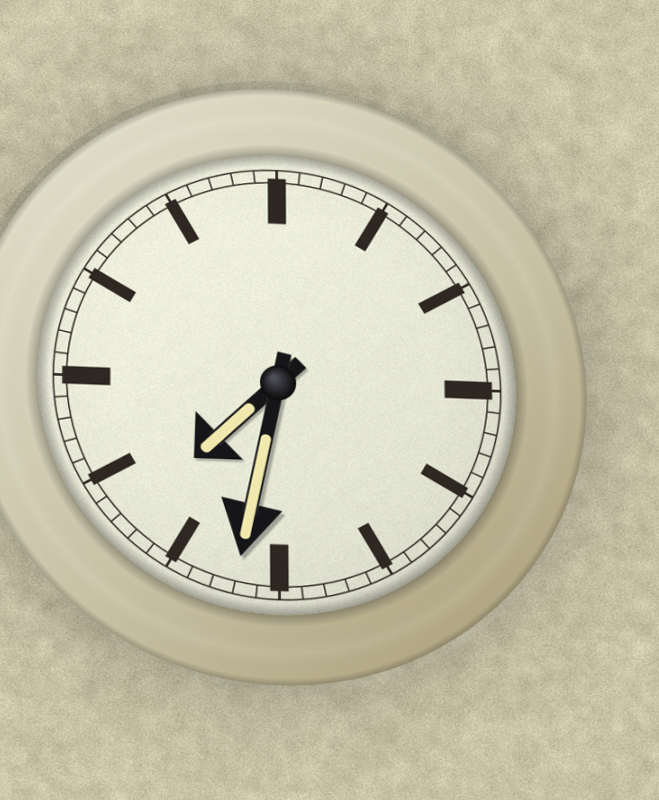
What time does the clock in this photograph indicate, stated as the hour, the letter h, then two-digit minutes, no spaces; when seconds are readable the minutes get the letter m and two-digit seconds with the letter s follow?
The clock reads 7h32
